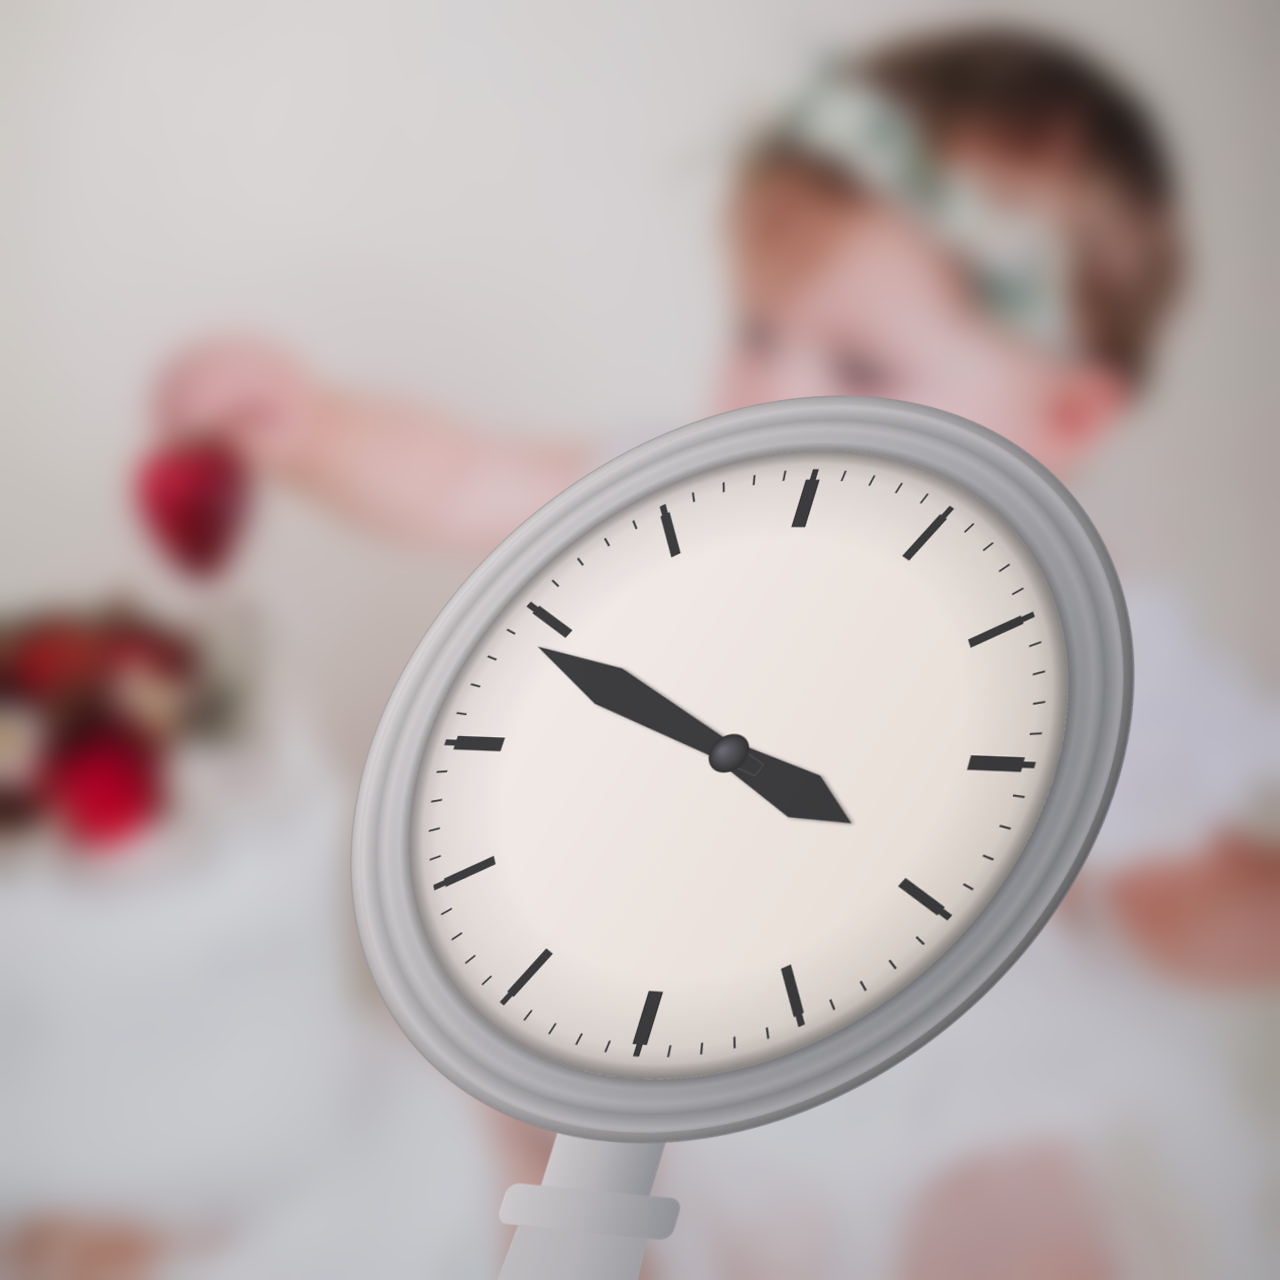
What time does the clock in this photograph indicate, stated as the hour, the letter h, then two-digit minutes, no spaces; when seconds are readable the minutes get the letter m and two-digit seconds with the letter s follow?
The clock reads 3h49
